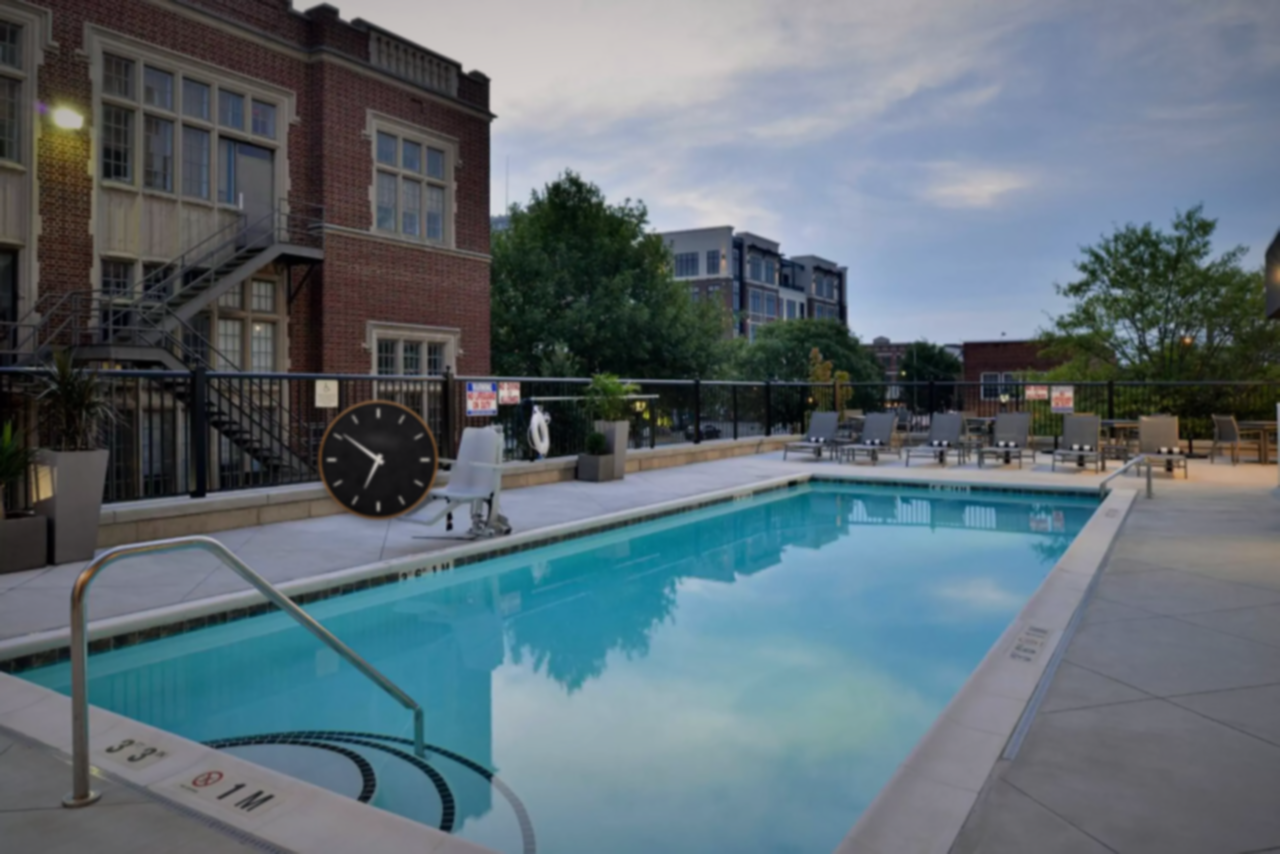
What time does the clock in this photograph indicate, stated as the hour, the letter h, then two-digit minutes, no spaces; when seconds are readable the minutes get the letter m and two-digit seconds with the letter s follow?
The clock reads 6h51
